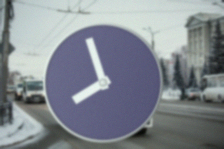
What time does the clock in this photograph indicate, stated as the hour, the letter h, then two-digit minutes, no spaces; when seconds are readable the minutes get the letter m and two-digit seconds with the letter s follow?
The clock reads 7h57
